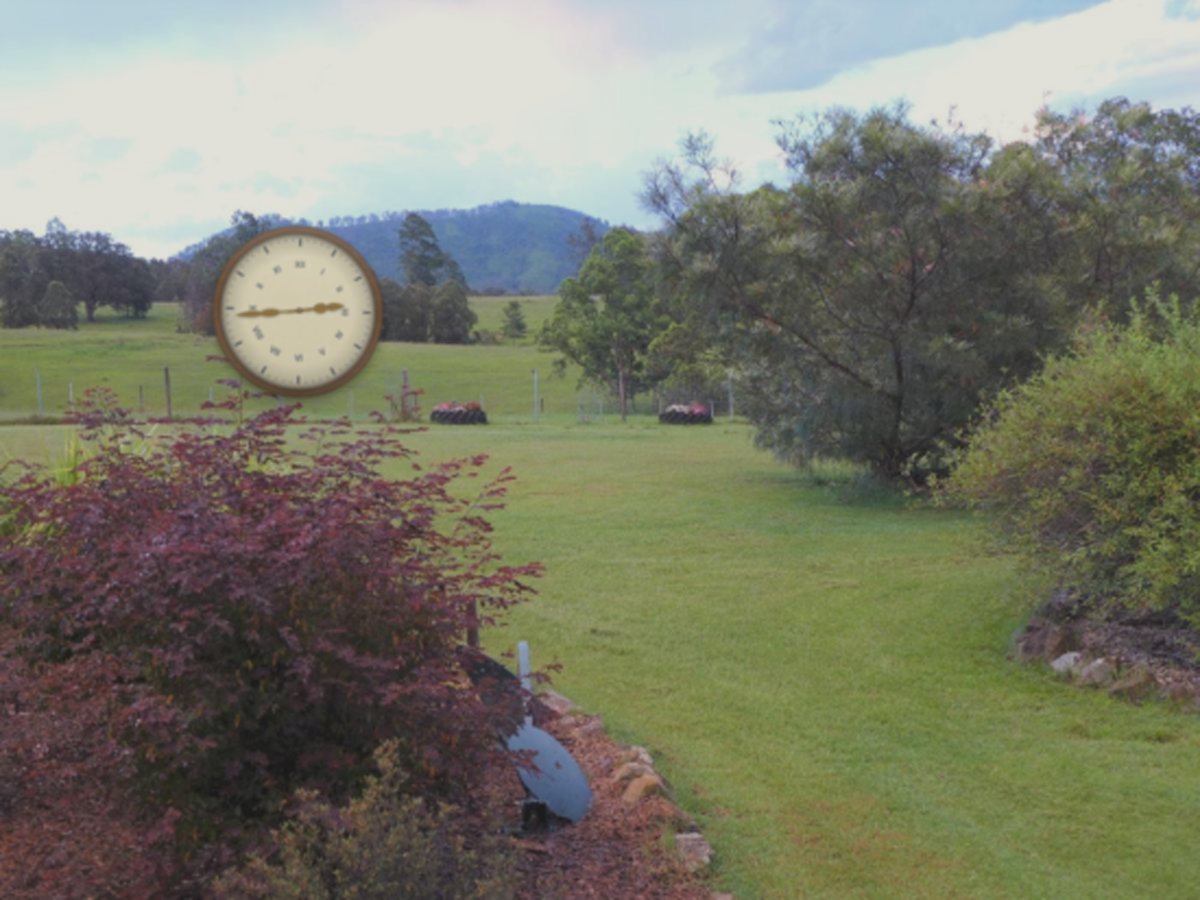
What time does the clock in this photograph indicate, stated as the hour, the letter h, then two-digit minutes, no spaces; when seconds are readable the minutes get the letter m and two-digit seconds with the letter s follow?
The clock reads 2h44
